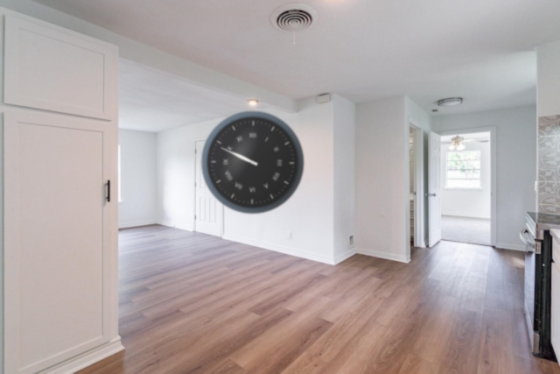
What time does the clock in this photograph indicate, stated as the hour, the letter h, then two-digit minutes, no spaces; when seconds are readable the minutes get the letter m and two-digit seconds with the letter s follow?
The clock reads 9h49
